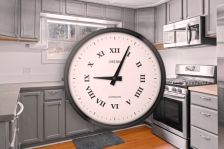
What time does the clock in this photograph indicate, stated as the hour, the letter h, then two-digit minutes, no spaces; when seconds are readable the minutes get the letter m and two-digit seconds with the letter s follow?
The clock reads 9h04
